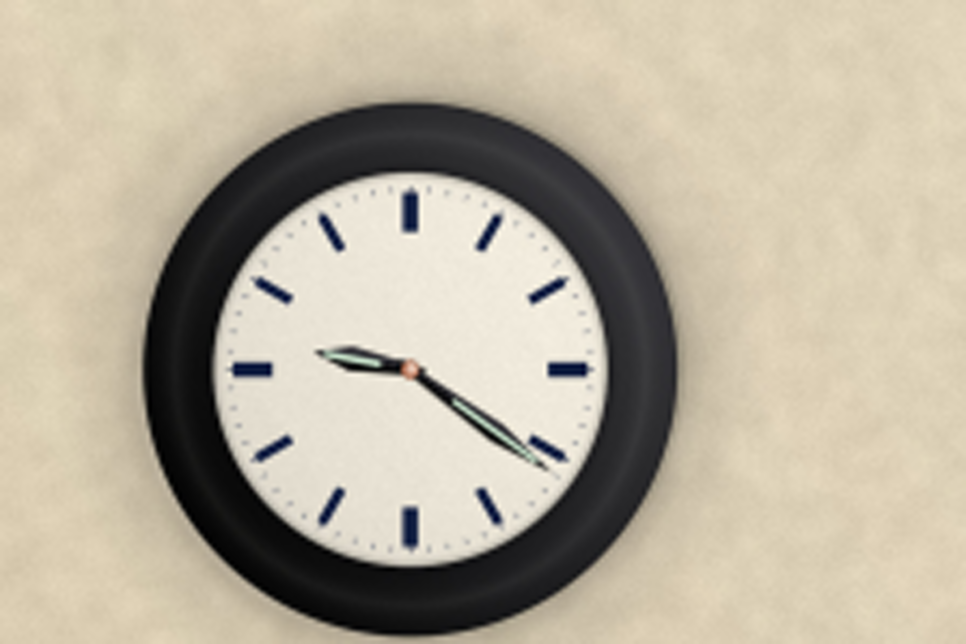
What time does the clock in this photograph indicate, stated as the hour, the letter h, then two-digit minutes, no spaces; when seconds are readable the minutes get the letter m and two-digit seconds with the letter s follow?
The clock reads 9h21
